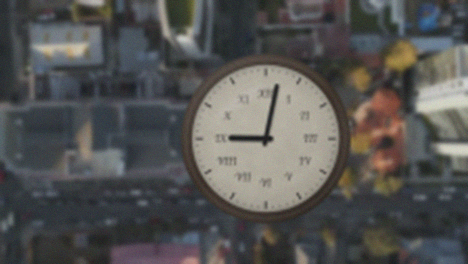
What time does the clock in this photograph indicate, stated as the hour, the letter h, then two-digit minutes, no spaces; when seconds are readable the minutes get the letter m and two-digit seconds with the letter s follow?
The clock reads 9h02
